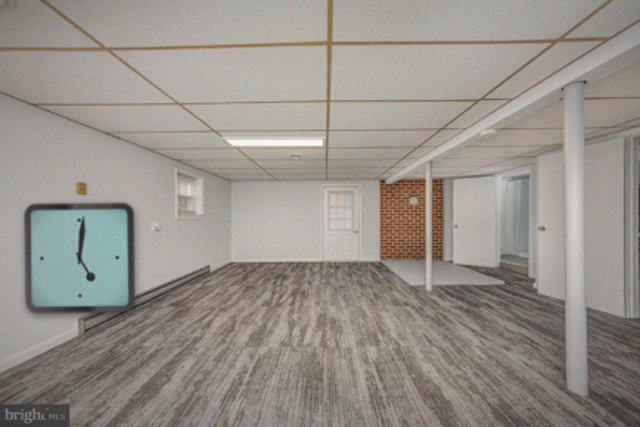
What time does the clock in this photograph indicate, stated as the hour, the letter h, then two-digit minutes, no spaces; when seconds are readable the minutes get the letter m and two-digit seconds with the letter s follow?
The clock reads 5h01
